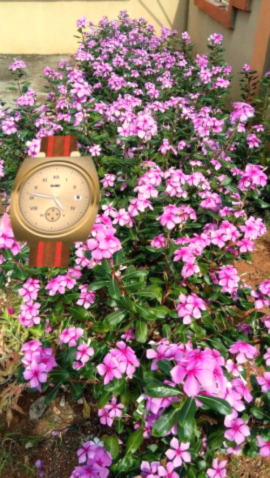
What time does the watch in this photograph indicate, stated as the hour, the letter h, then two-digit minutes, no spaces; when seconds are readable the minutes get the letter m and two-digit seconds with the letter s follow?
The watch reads 4h47
